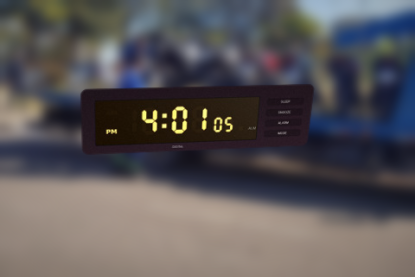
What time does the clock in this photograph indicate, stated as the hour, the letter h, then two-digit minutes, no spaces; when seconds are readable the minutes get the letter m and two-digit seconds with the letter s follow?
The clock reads 4h01m05s
